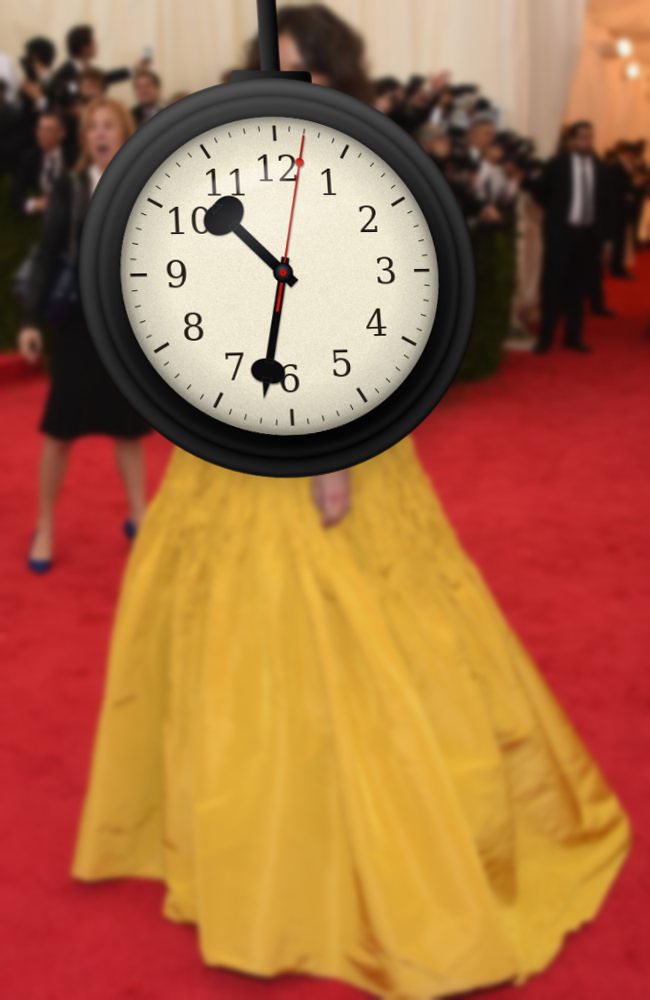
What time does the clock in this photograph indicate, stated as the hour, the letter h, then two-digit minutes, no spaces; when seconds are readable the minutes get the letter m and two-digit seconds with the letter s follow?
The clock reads 10h32m02s
